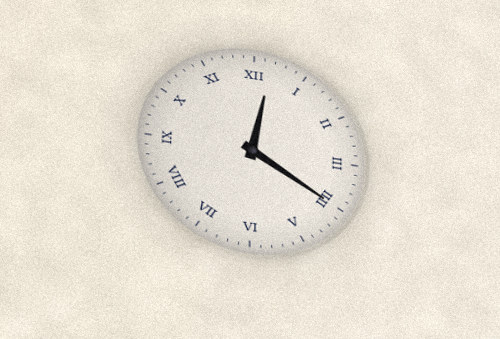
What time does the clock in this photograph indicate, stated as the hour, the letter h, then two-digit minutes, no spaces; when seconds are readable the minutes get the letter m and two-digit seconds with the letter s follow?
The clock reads 12h20
